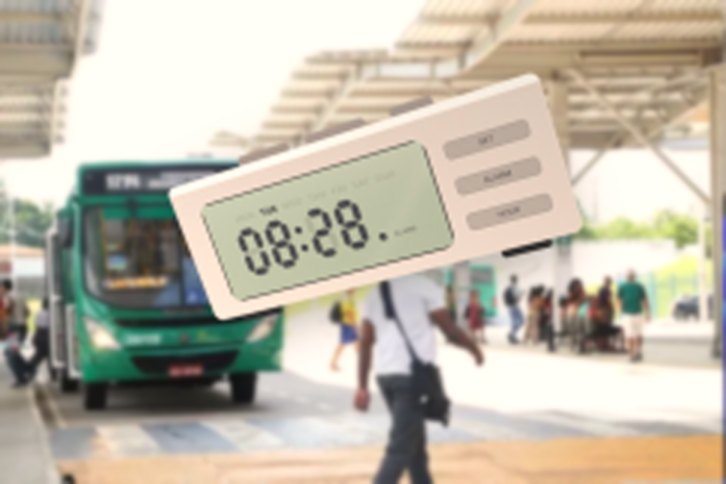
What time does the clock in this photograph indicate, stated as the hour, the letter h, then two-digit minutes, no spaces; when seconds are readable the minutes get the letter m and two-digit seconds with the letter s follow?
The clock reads 8h28
